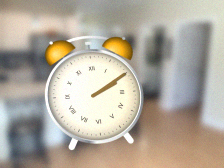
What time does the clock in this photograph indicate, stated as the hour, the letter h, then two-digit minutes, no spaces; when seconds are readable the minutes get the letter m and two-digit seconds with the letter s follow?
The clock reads 2h10
